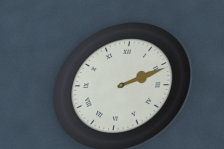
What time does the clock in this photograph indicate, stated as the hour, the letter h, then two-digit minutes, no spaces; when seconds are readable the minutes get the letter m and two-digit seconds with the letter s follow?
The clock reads 2h11
